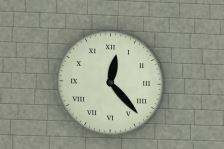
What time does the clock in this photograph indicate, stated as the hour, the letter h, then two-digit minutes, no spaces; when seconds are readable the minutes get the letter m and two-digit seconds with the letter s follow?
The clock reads 12h23
